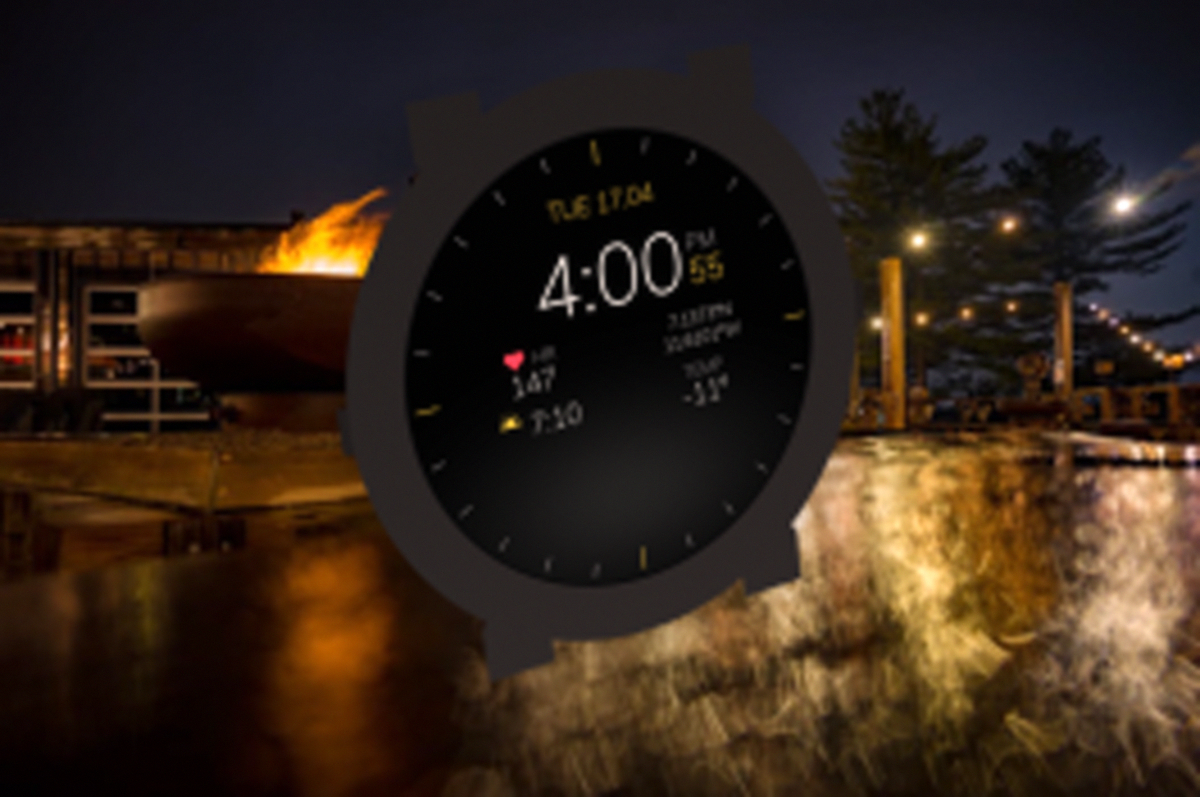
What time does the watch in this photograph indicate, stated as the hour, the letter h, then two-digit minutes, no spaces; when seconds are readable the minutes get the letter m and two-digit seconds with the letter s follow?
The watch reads 4h00
